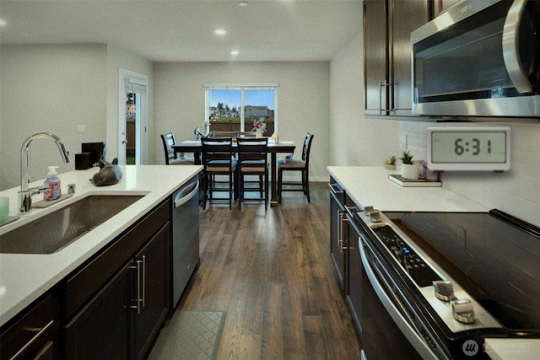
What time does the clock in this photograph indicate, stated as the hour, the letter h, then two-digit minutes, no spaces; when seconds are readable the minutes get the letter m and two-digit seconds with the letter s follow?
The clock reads 6h31
